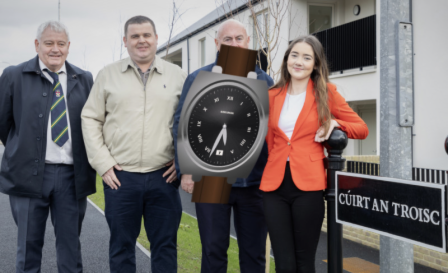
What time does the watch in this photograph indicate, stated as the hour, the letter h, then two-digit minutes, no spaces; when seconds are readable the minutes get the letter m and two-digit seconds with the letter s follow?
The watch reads 5h33
